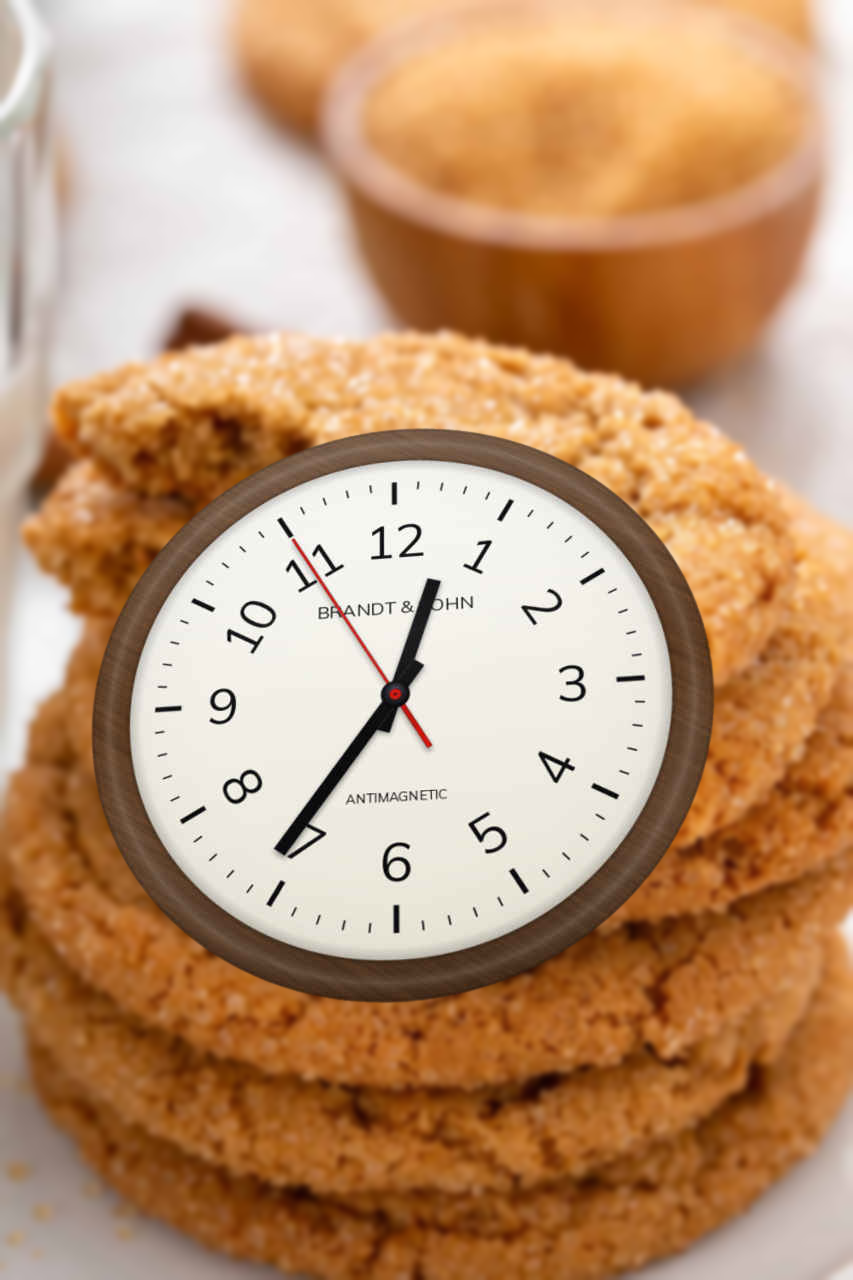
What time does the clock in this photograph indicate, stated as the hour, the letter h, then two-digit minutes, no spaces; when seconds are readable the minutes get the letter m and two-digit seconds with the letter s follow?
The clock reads 12h35m55s
